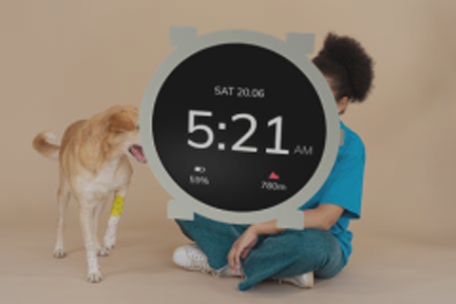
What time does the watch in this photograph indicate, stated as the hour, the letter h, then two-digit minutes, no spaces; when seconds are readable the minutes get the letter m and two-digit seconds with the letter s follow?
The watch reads 5h21
